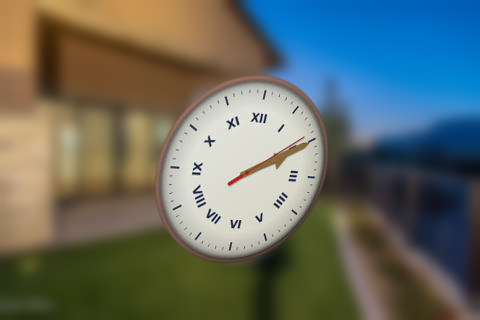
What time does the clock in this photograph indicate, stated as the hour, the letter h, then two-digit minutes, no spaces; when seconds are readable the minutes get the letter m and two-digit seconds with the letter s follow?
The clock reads 2h10m09s
